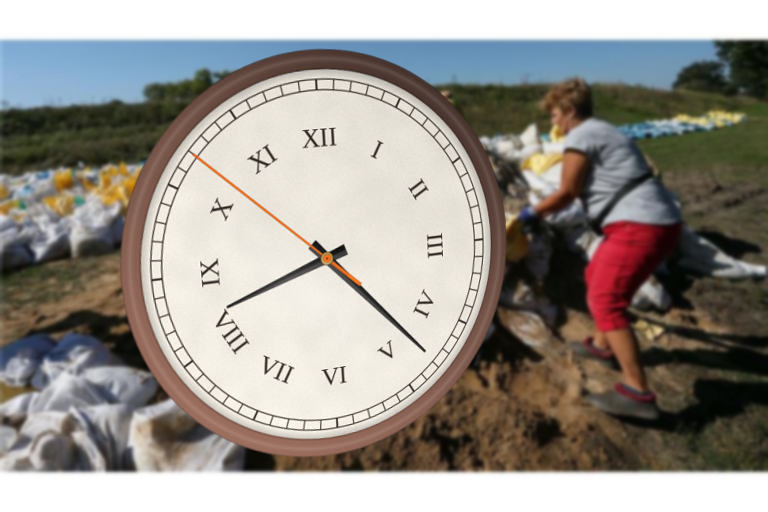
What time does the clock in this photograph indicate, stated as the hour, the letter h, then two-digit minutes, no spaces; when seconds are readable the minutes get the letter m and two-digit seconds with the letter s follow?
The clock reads 8h22m52s
